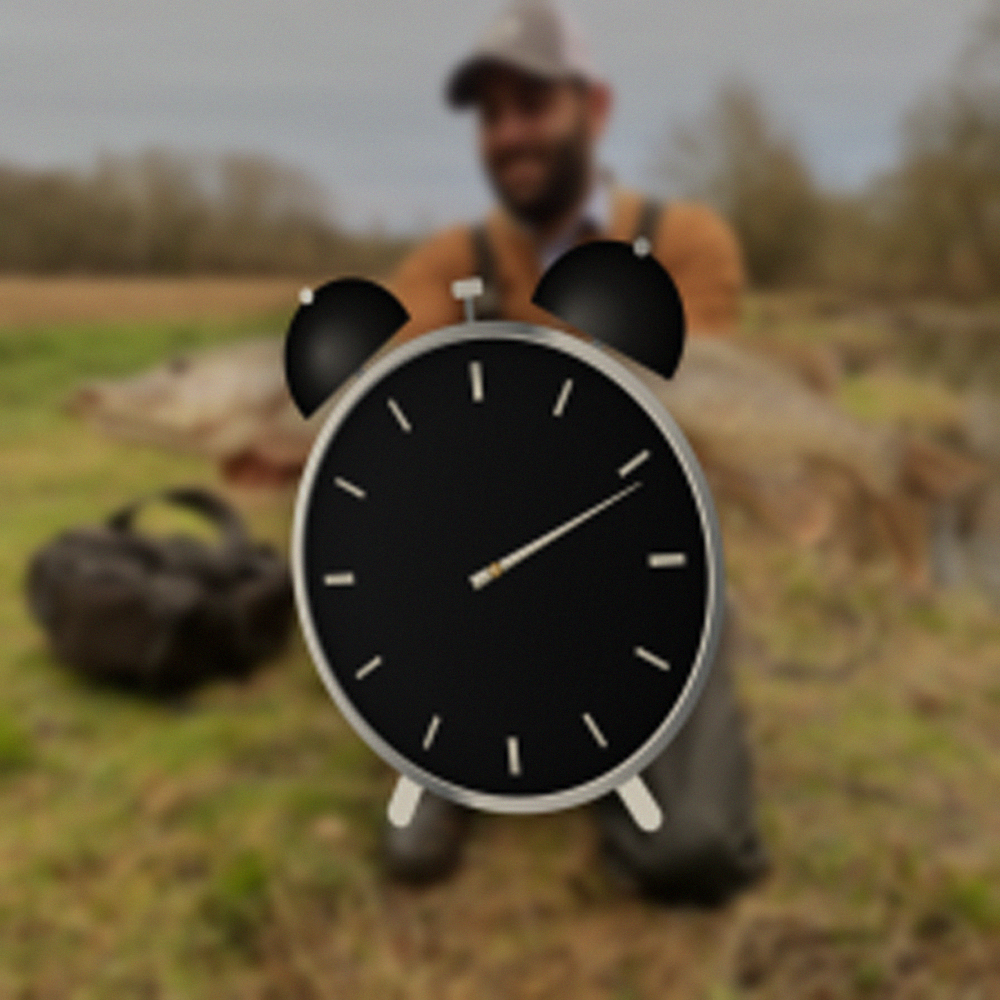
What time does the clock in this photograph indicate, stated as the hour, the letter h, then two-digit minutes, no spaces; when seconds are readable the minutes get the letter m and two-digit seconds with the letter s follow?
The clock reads 2h11
